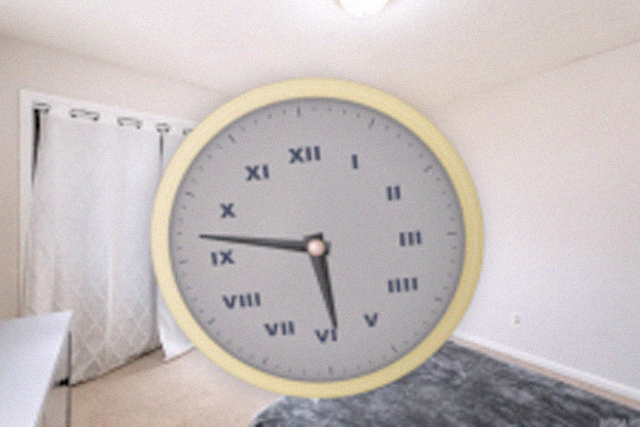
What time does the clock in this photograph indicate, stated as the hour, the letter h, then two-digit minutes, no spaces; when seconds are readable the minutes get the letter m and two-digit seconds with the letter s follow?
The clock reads 5h47
